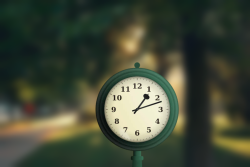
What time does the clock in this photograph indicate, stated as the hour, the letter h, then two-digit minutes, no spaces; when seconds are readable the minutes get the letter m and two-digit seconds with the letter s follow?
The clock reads 1h12
